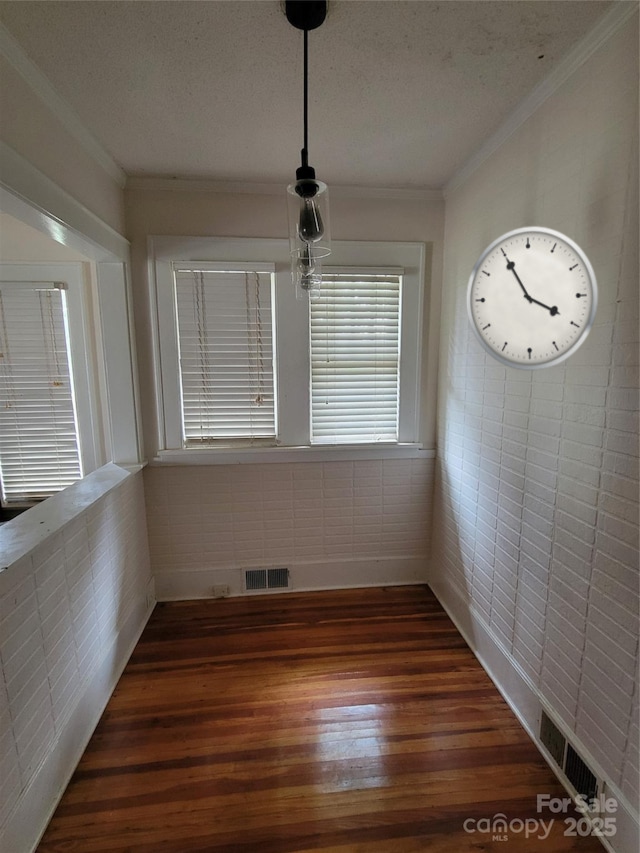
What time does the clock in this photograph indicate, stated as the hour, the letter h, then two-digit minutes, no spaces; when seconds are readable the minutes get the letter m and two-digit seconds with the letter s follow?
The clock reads 3h55
